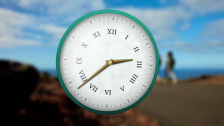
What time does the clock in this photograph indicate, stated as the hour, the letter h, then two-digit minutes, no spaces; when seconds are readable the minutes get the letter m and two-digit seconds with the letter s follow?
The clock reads 2h38
